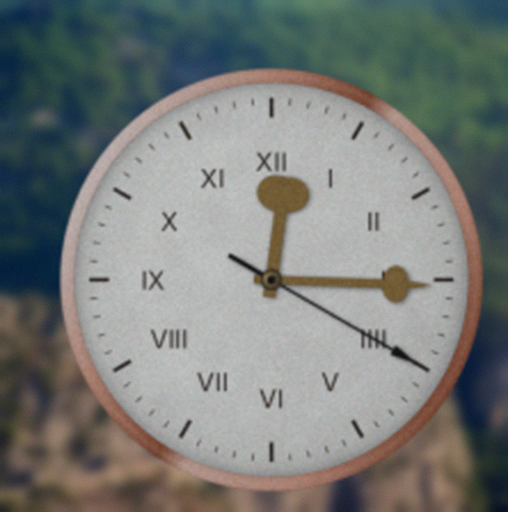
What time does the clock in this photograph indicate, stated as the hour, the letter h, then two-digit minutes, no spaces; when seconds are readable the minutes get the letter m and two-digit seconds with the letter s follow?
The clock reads 12h15m20s
